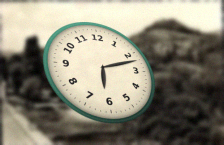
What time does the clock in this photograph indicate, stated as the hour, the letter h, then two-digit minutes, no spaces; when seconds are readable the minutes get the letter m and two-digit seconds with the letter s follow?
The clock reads 6h12
